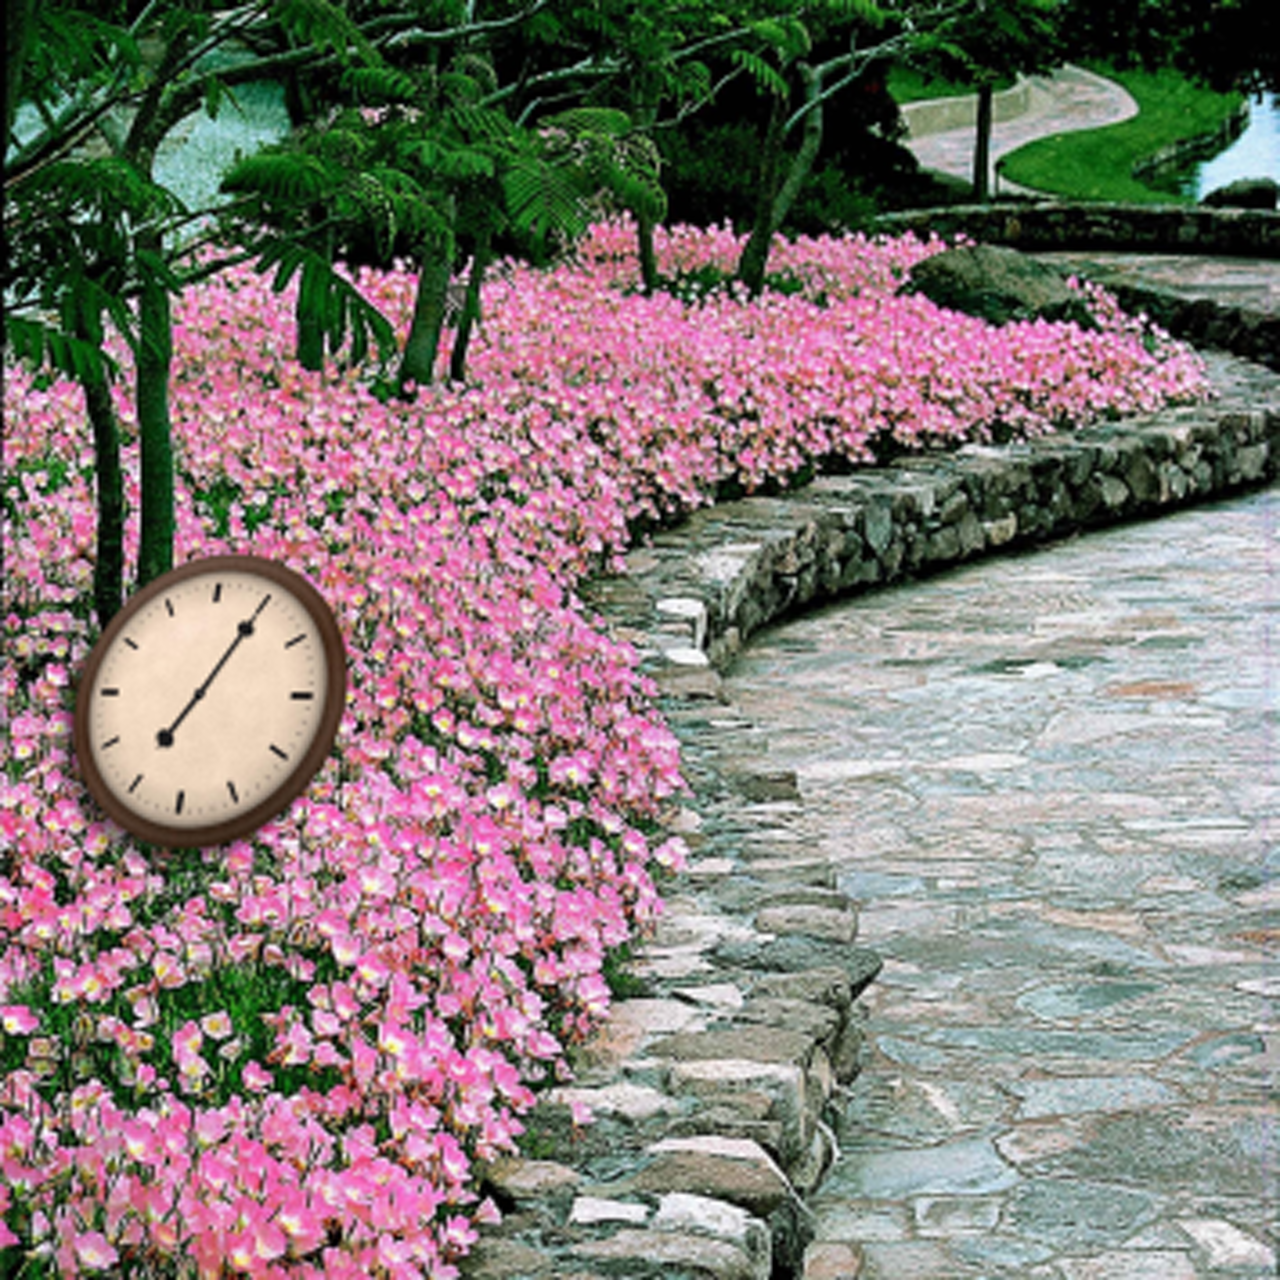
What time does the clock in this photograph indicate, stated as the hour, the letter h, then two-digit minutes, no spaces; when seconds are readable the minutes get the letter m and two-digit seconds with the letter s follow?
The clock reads 7h05
